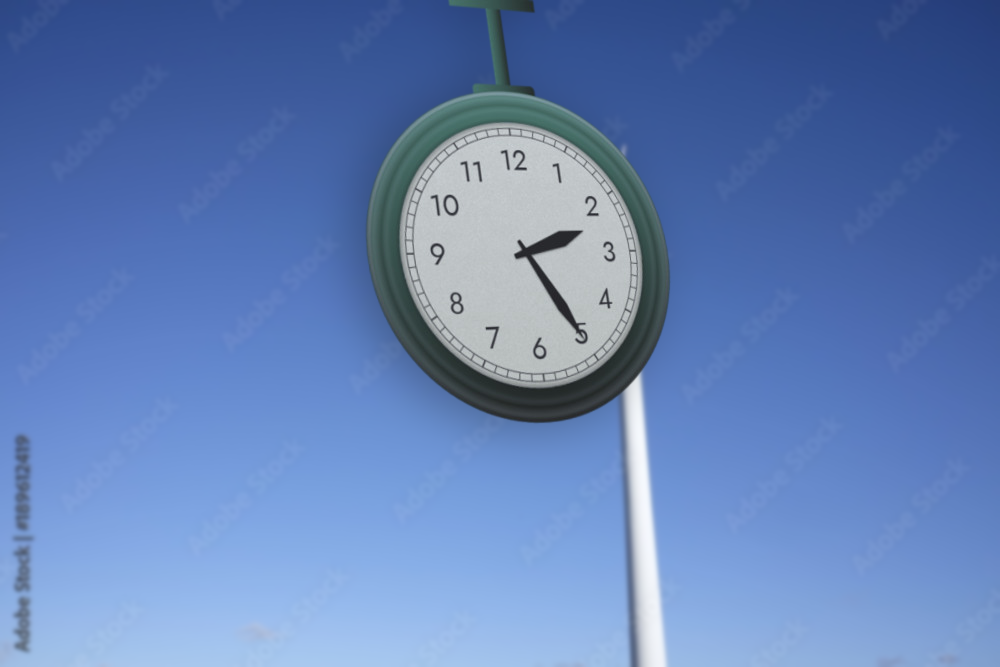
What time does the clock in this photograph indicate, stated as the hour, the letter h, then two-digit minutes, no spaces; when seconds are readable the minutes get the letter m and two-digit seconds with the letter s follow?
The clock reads 2h25
